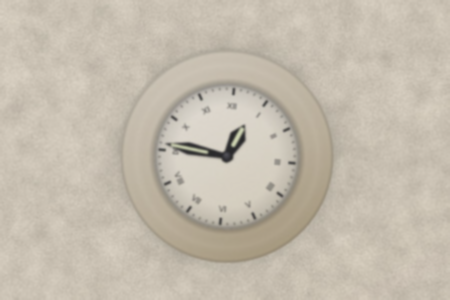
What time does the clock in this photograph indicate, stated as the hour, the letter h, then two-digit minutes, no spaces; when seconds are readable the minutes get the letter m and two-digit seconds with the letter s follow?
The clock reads 12h46
